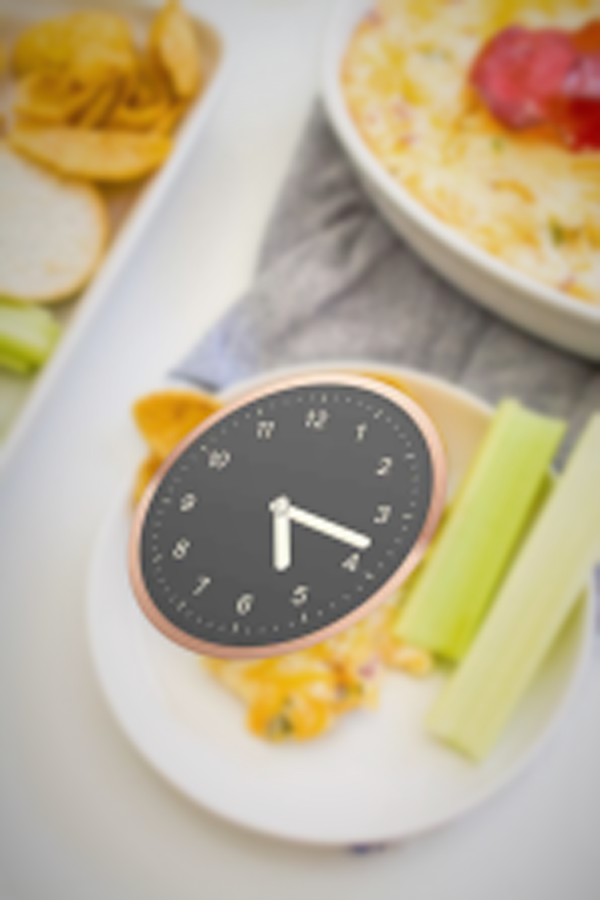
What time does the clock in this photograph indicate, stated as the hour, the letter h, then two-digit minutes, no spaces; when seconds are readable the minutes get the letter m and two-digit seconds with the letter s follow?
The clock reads 5h18
